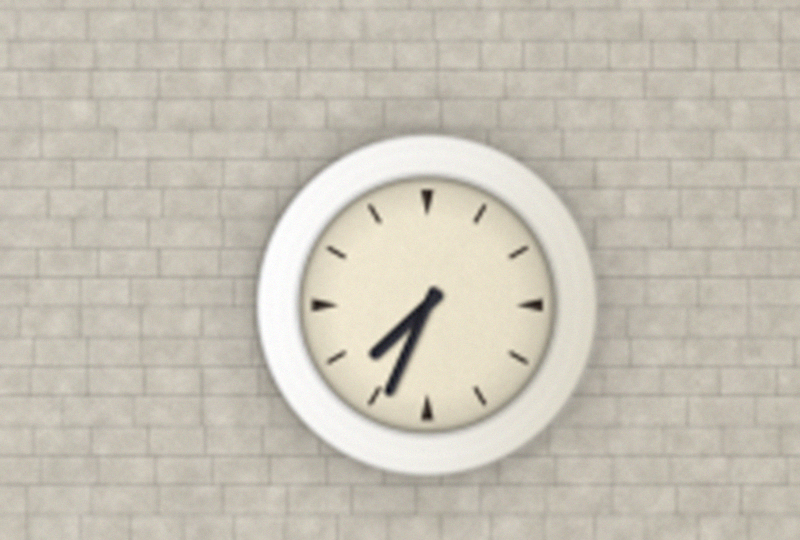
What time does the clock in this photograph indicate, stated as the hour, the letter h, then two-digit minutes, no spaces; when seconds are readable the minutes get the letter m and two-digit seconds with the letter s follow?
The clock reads 7h34
